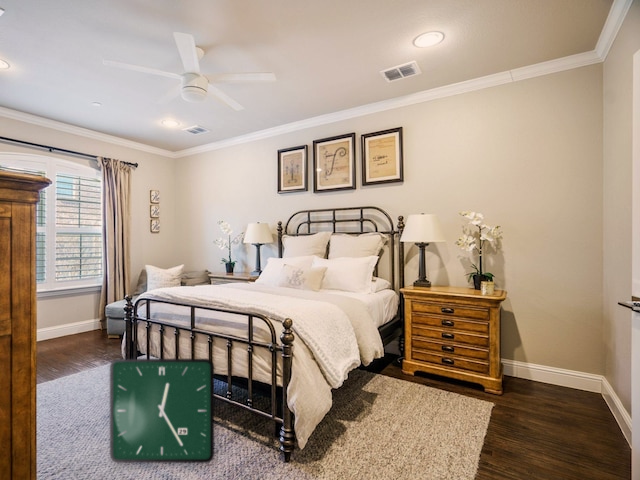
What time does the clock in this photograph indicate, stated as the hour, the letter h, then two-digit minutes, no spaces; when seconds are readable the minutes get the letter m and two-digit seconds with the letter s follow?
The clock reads 12h25
